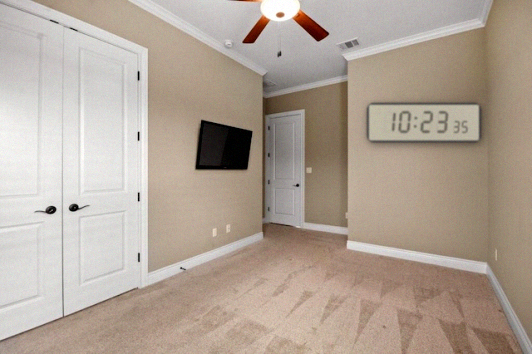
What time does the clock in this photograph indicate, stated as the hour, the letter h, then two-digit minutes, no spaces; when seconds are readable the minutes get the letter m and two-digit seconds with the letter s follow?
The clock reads 10h23m35s
